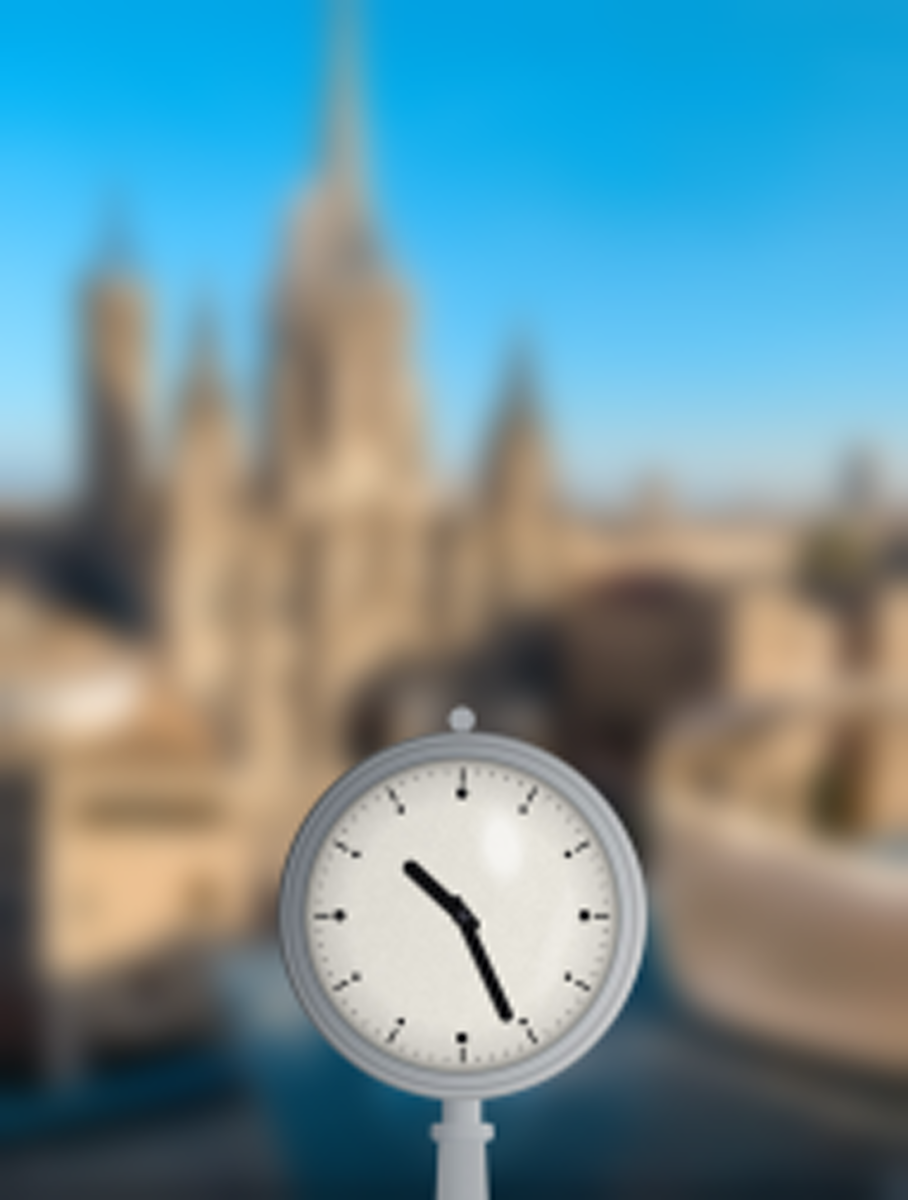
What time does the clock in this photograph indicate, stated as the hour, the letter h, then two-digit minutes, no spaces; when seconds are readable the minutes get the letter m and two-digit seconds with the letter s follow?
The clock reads 10h26
